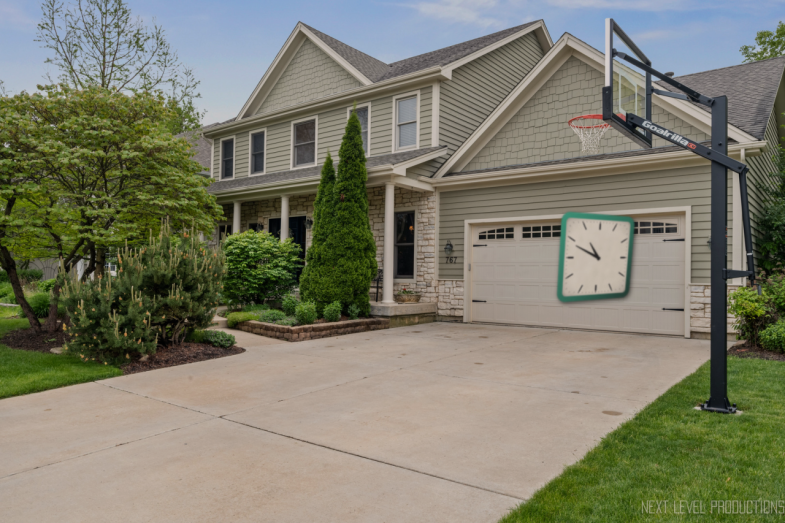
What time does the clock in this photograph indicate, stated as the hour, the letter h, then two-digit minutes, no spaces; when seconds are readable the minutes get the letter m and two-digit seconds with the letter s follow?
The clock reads 10h49
